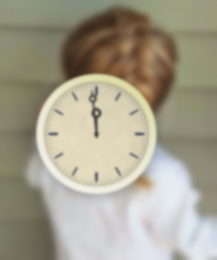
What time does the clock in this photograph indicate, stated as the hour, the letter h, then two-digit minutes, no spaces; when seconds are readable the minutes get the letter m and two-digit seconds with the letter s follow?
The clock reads 11h59
